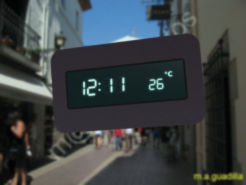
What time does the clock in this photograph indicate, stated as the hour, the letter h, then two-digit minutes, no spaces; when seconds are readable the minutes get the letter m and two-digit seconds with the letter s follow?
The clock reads 12h11
